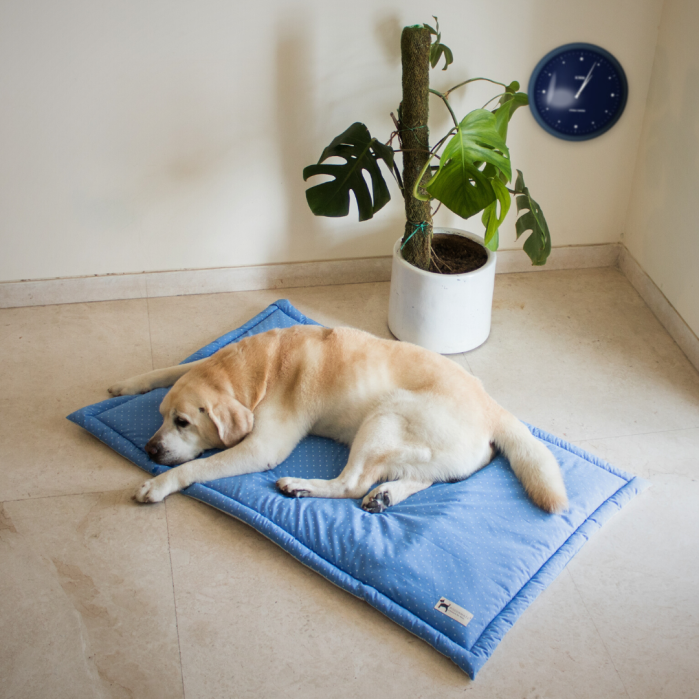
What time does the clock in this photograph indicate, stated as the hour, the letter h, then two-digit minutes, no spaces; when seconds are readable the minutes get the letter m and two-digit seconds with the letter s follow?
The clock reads 1h04
